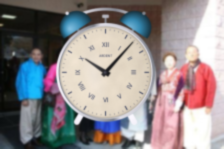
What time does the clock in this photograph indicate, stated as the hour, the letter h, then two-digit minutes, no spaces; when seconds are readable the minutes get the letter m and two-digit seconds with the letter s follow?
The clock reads 10h07
